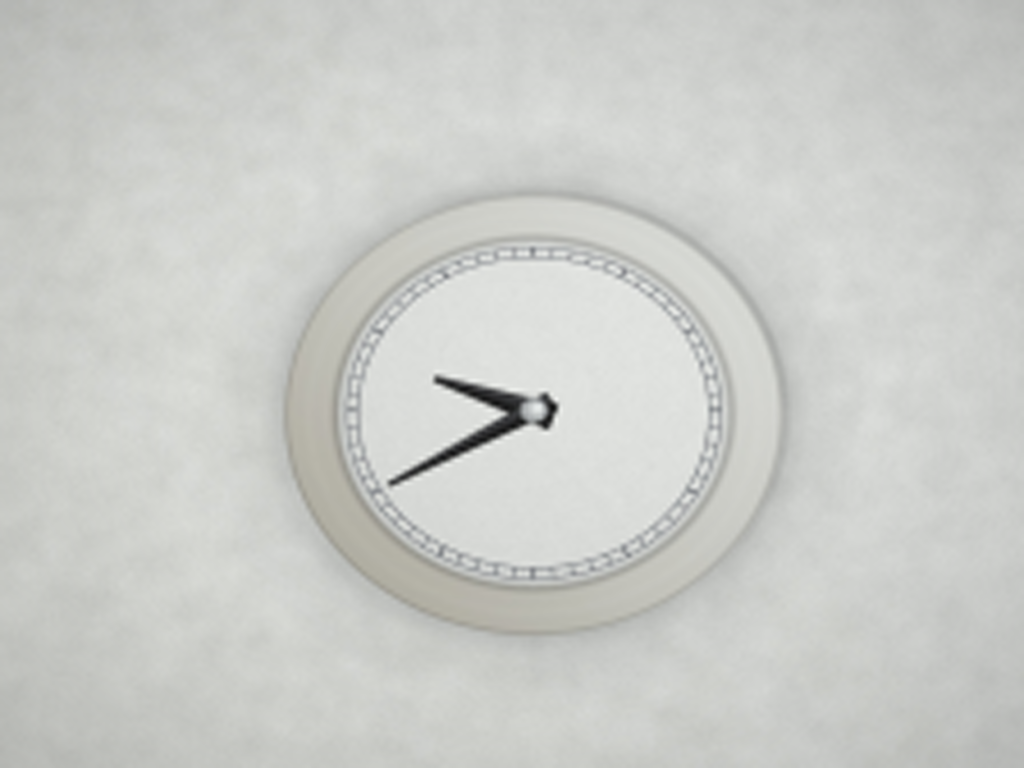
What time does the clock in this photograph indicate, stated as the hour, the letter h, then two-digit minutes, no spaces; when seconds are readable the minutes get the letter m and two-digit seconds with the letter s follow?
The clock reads 9h40
